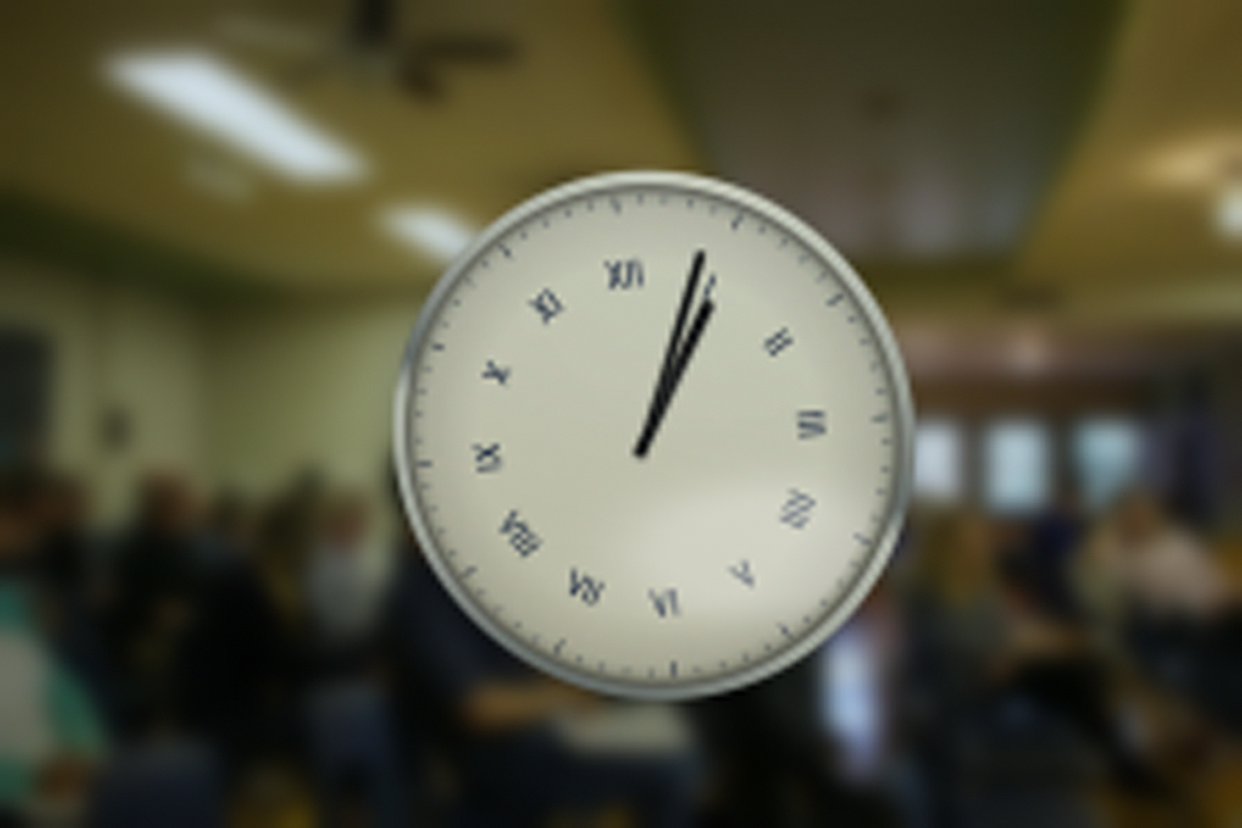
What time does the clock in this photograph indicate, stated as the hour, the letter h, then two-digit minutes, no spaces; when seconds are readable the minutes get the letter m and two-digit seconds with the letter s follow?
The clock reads 1h04
